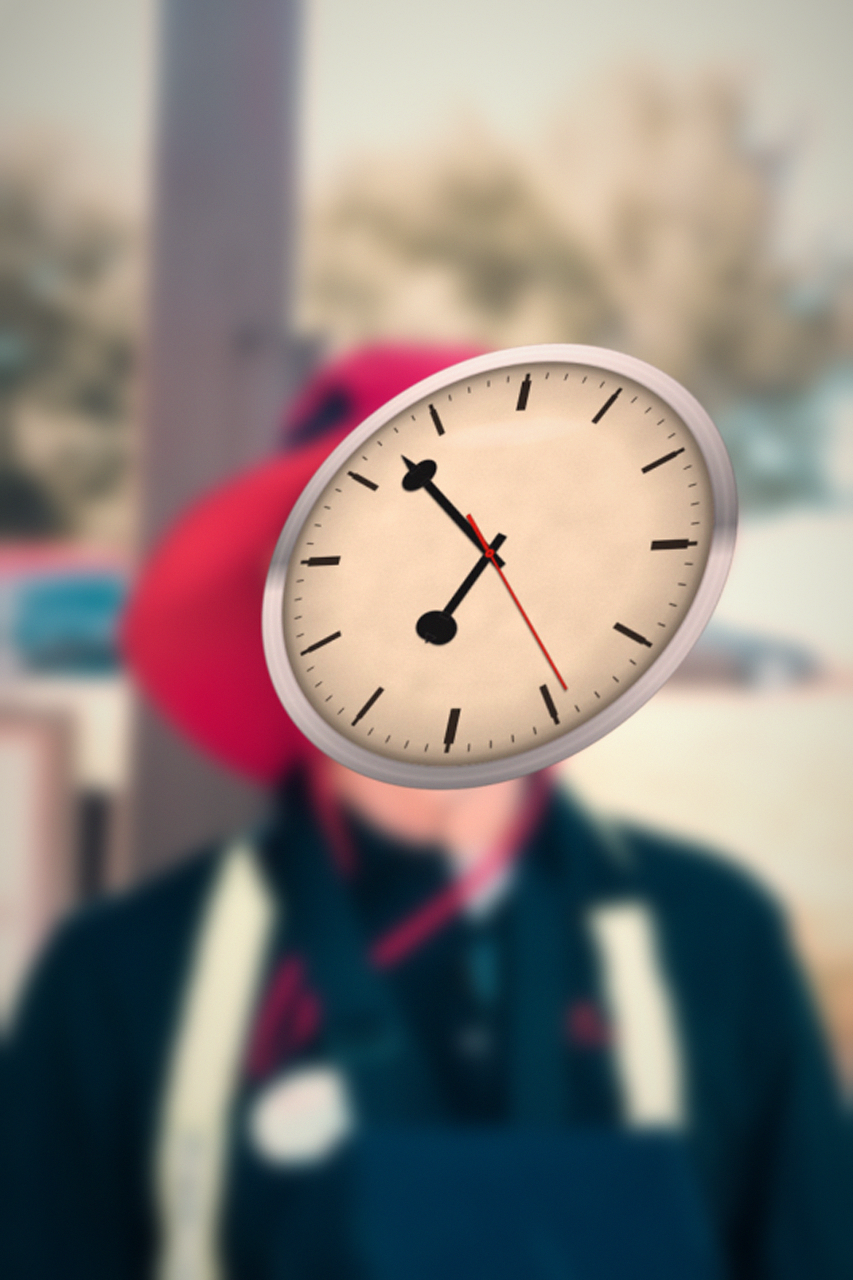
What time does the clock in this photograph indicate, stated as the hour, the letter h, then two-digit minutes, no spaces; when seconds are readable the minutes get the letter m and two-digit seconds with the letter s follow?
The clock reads 6h52m24s
